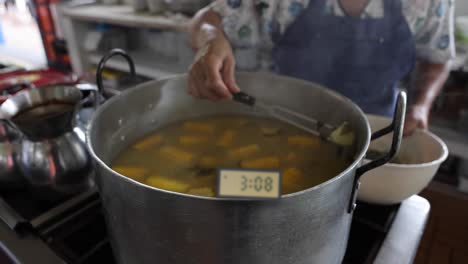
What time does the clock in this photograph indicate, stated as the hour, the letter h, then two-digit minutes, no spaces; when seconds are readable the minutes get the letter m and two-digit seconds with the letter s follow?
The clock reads 3h08
